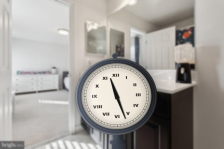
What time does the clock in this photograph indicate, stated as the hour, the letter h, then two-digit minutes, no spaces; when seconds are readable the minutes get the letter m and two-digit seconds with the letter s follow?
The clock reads 11h27
